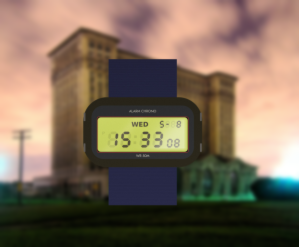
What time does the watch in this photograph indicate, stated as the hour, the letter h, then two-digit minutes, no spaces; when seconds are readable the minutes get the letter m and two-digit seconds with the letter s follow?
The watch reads 15h33m08s
